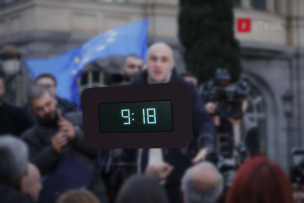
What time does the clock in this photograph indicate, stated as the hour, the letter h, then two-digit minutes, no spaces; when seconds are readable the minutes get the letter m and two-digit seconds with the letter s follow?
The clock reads 9h18
